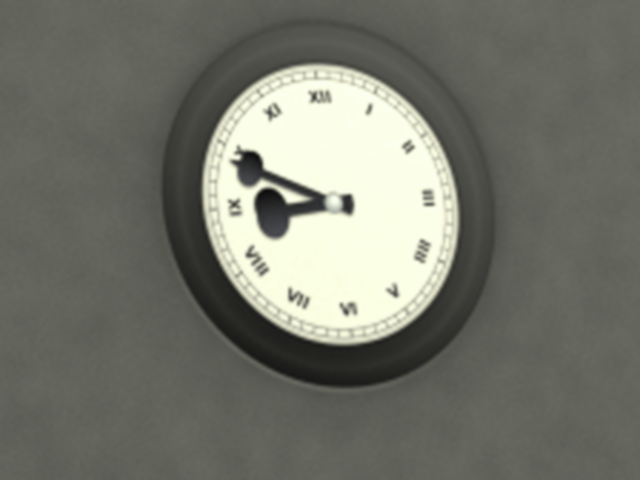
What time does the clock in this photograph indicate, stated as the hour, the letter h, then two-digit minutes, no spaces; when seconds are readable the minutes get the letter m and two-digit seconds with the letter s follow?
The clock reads 8h49
